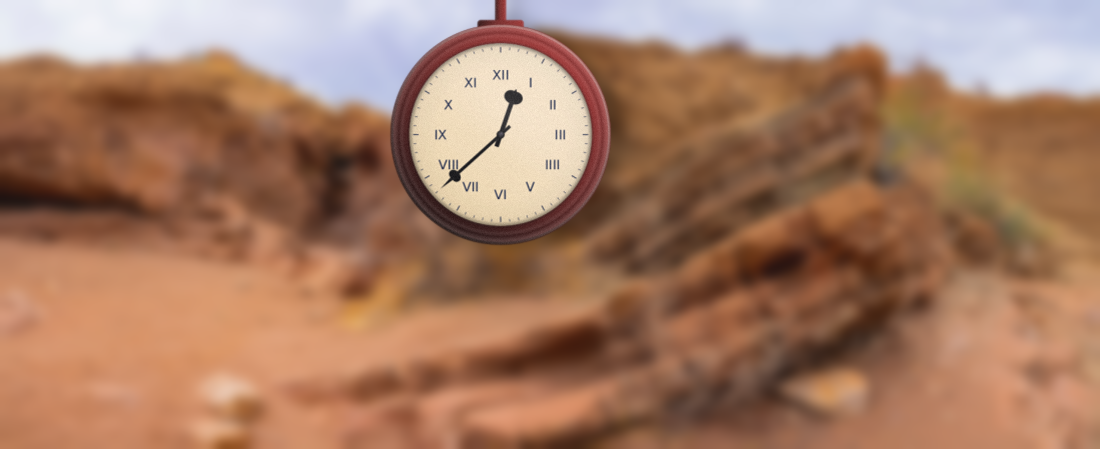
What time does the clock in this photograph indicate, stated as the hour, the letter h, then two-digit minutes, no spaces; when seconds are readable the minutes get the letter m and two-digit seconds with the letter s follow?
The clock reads 12h38
